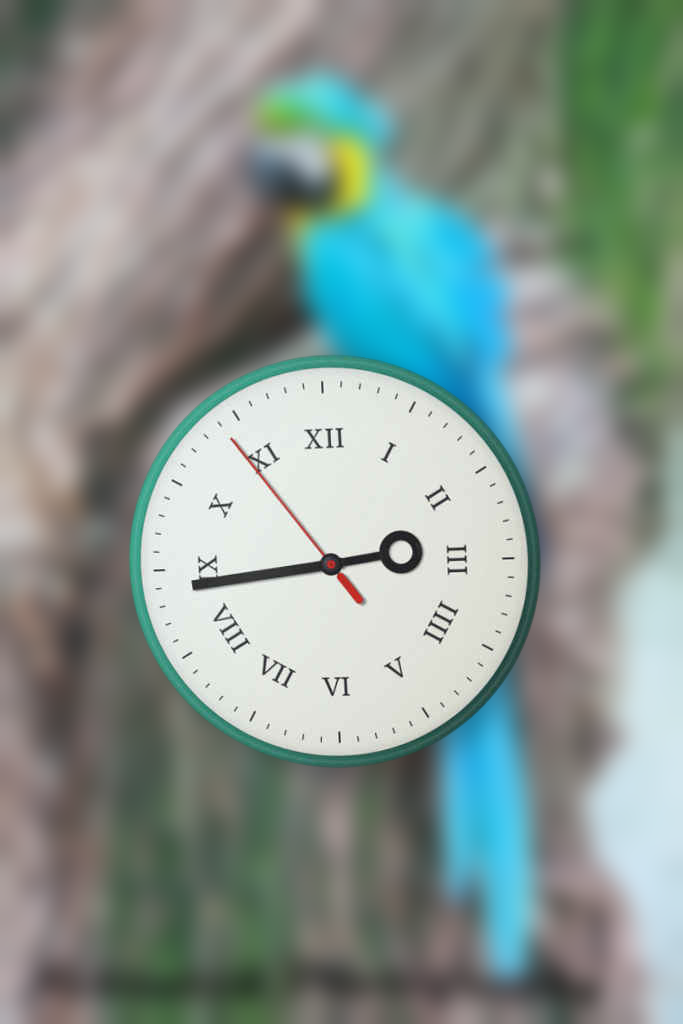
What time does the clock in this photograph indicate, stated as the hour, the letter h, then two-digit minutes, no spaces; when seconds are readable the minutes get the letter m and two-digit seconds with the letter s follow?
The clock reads 2h43m54s
